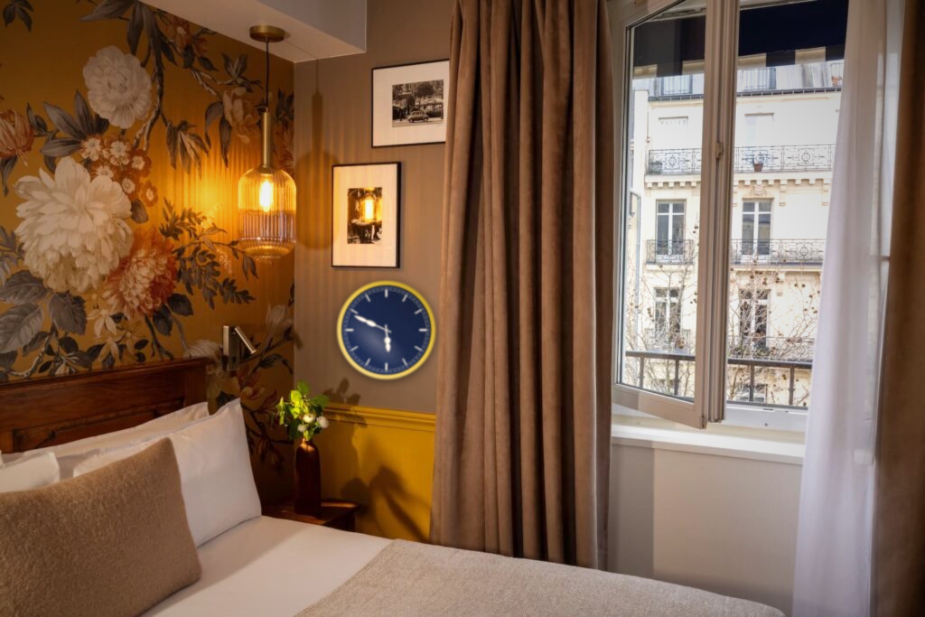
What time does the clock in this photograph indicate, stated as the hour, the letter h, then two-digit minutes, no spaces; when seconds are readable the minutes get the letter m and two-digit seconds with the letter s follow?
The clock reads 5h49
